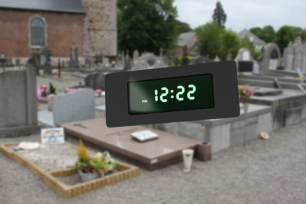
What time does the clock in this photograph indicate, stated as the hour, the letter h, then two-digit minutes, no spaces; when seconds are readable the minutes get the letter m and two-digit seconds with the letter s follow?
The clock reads 12h22
